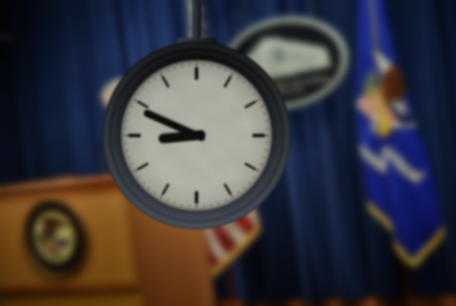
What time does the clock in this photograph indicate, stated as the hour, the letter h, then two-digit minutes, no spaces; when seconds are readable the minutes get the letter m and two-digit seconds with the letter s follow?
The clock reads 8h49
